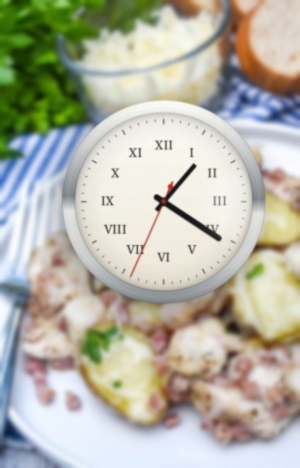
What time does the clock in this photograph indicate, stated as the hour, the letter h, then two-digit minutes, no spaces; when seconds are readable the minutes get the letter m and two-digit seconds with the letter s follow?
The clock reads 1h20m34s
